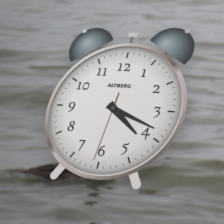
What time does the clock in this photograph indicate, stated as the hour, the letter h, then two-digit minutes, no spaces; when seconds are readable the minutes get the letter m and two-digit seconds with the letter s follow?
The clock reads 4h18m31s
